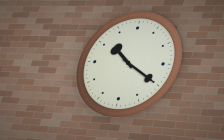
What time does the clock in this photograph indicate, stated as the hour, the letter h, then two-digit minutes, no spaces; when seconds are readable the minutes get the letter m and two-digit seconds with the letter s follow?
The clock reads 10h20
